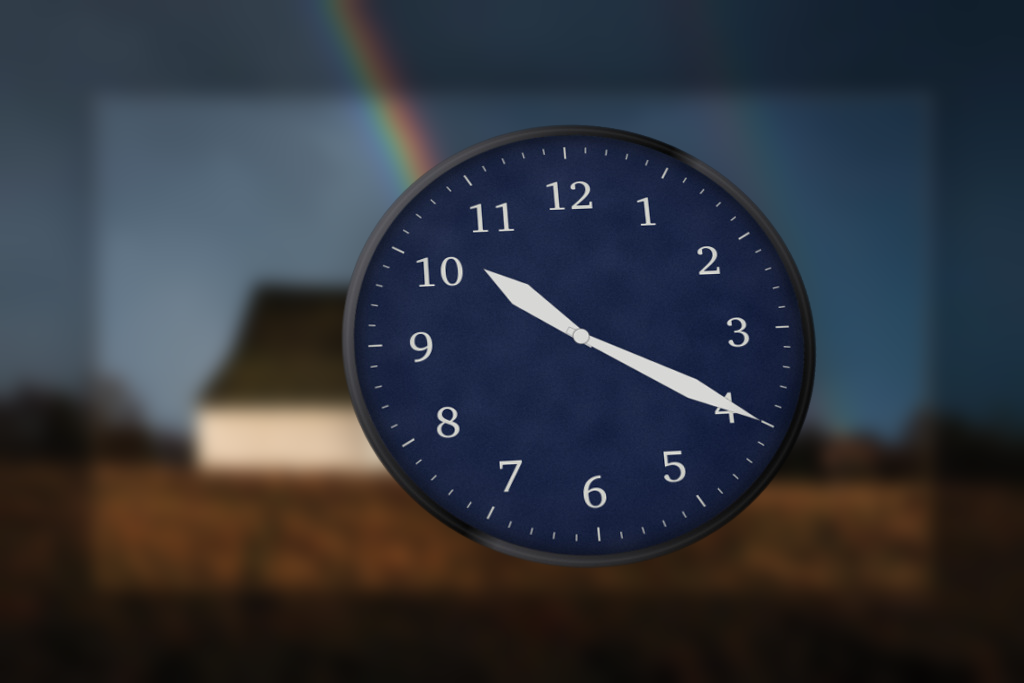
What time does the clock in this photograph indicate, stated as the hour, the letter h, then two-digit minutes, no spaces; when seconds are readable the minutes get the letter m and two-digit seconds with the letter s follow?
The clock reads 10h20
